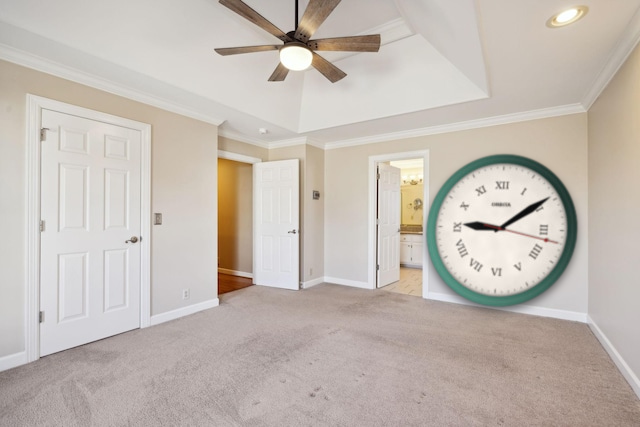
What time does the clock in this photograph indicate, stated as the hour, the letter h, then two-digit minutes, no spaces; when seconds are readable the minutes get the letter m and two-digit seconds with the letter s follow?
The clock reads 9h09m17s
